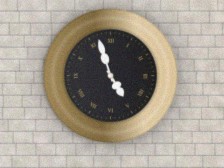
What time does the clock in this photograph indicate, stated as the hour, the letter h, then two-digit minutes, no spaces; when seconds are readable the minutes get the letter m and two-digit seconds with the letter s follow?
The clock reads 4h57
